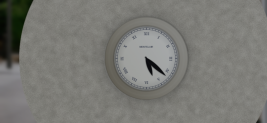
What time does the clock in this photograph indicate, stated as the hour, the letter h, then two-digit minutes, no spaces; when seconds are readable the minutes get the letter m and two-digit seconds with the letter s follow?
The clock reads 5h22
